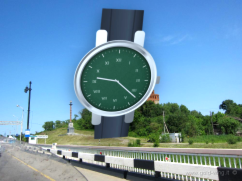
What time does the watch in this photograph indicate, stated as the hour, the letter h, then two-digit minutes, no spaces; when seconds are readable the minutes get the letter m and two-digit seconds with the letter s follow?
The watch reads 9h22
